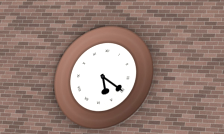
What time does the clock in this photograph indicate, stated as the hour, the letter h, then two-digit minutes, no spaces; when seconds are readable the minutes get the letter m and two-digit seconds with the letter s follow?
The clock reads 5h20
